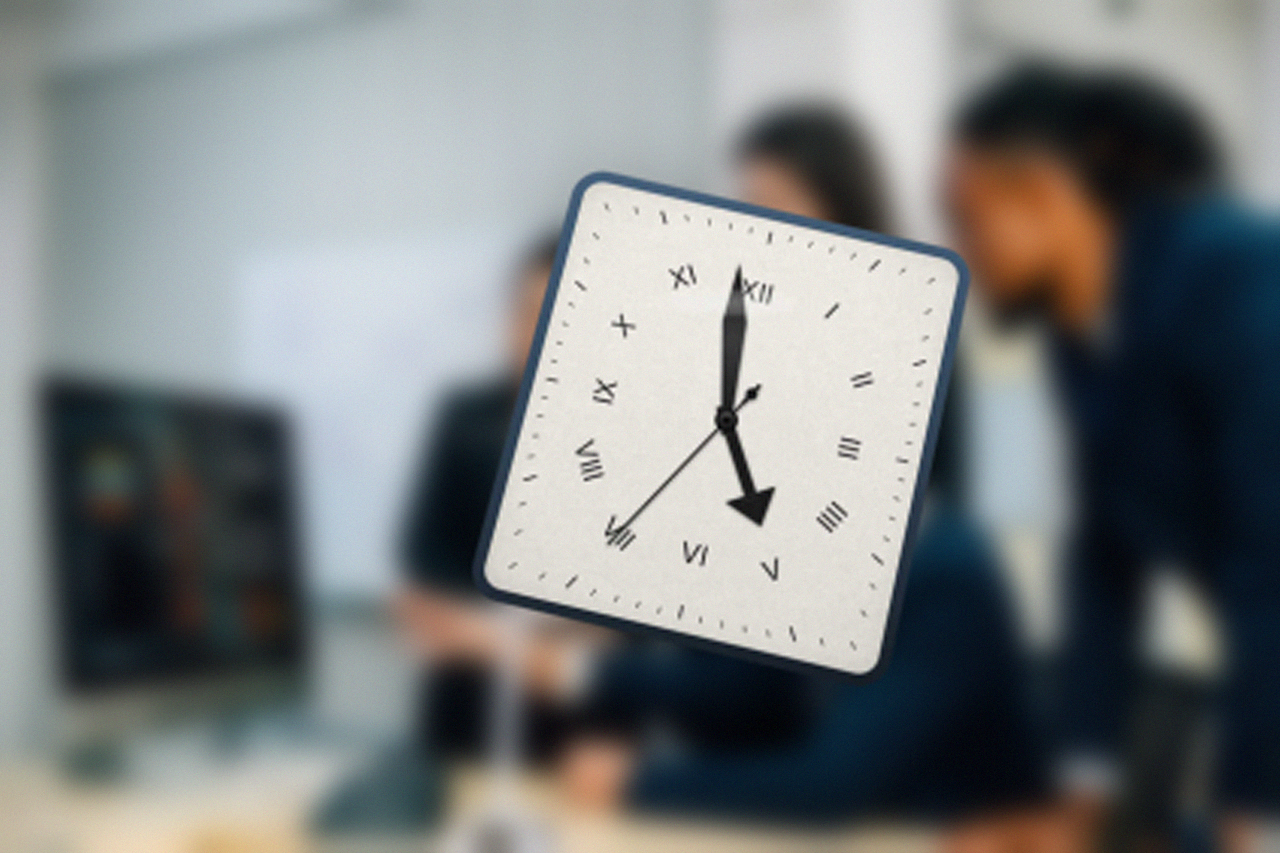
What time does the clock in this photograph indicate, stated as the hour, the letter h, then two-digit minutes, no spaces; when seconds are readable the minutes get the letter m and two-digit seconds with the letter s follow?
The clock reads 4h58m35s
